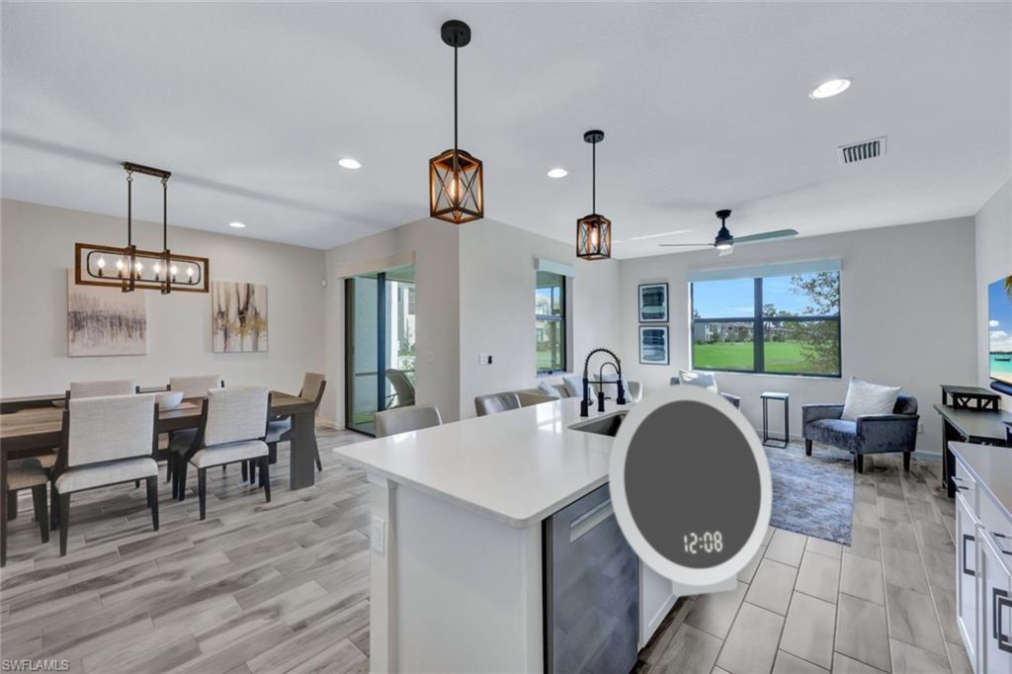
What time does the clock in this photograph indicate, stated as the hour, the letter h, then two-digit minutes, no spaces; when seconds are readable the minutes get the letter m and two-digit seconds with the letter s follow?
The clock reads 12h08
